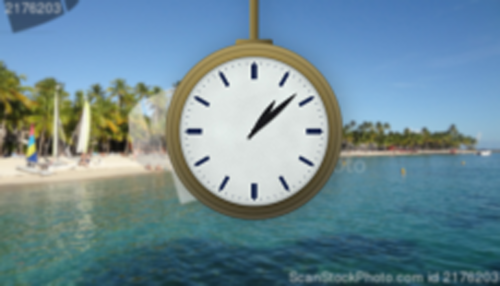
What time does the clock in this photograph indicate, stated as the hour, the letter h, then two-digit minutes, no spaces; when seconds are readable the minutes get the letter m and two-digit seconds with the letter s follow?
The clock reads 1h08
